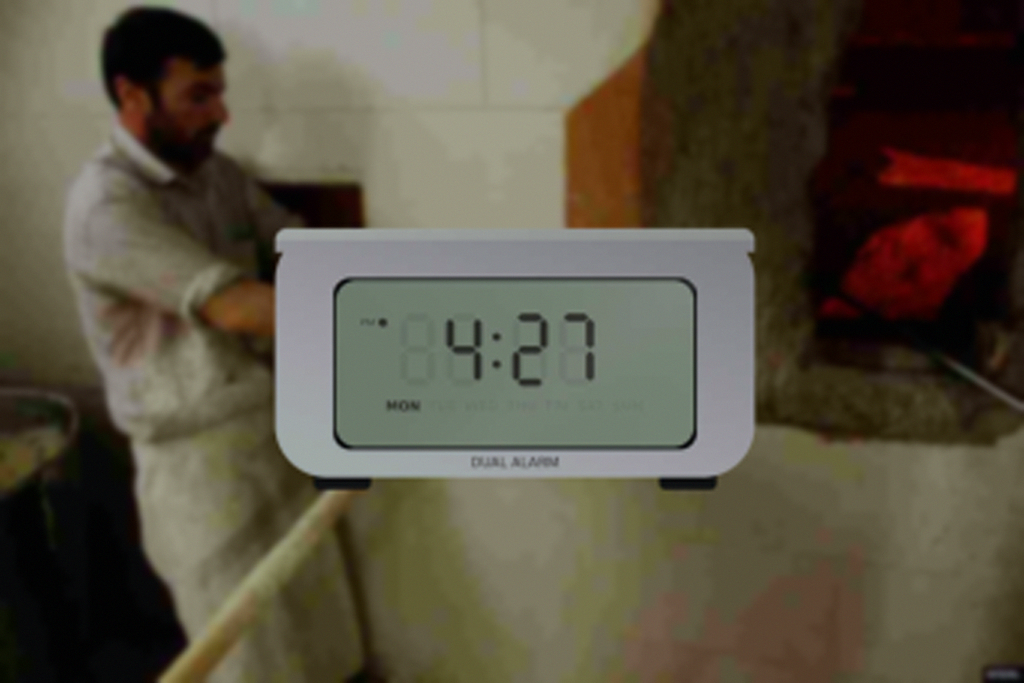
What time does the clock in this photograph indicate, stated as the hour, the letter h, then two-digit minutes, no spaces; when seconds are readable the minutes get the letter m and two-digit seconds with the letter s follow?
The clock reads 4h27
